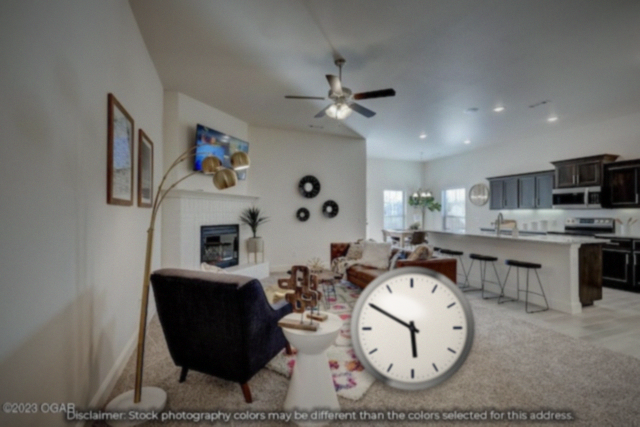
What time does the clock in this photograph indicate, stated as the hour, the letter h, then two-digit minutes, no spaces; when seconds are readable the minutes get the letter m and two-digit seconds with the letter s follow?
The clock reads 5h50
